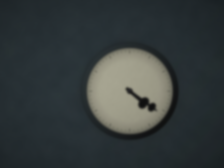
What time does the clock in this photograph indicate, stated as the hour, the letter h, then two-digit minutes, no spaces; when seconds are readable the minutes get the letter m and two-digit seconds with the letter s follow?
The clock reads 4h21
